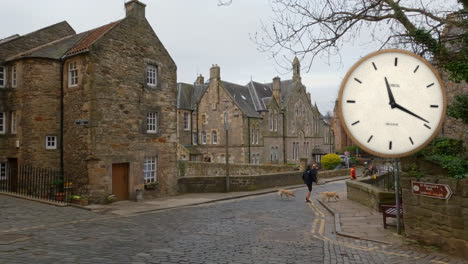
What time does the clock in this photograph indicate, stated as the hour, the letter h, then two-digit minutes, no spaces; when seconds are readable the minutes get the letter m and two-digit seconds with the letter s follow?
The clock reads 11h19
